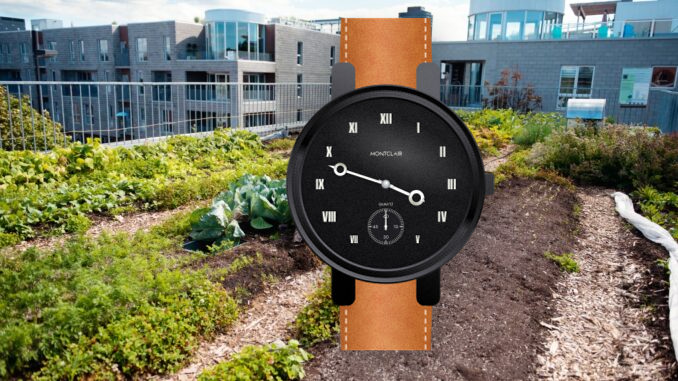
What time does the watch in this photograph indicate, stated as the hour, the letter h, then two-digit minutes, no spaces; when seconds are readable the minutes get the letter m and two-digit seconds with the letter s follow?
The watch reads 3h48
